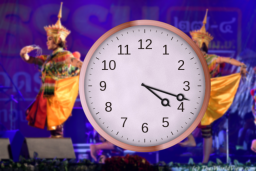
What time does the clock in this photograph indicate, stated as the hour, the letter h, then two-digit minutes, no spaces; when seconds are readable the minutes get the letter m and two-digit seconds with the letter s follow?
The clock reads 4h18
